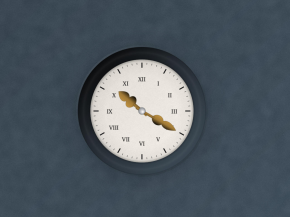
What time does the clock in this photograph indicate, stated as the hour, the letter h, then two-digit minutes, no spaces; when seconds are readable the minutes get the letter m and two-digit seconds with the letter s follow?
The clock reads 10h20
